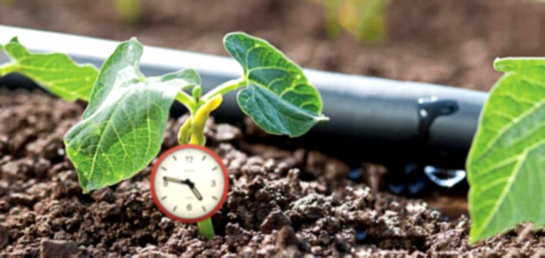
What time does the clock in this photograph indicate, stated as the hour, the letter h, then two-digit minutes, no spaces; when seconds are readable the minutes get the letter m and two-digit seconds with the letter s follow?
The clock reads 4h47
